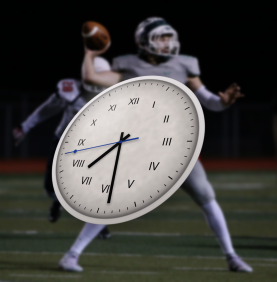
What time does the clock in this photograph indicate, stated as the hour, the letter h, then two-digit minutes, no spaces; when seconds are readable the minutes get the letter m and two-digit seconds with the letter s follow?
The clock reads 7h28m43s
